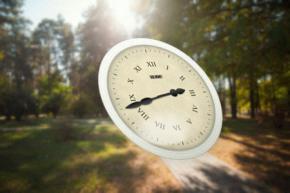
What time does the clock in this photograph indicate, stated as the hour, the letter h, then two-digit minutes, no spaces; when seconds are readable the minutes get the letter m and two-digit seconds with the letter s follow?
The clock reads 2h43
